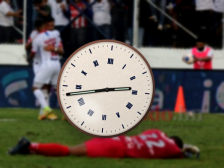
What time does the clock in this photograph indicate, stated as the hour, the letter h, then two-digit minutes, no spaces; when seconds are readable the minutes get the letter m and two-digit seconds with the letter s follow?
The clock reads 2h43
